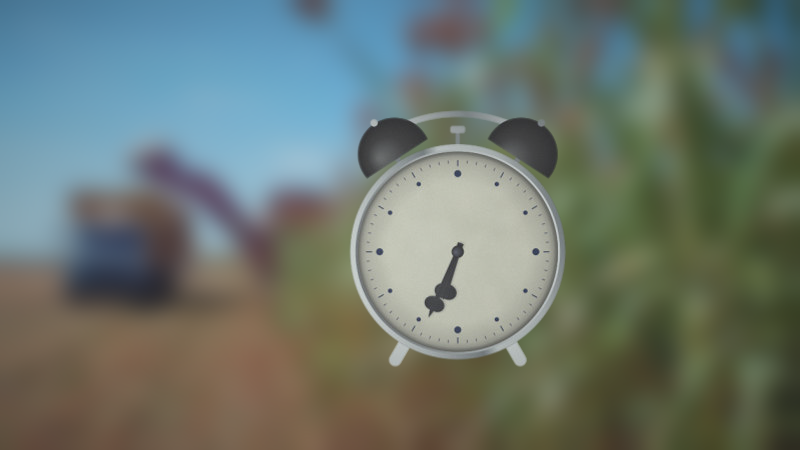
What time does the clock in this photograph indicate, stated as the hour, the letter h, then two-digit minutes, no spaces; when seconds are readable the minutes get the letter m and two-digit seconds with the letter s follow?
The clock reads 6h34
